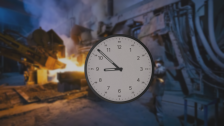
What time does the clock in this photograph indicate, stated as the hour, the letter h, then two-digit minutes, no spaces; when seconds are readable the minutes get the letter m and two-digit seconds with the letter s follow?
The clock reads 8h52
